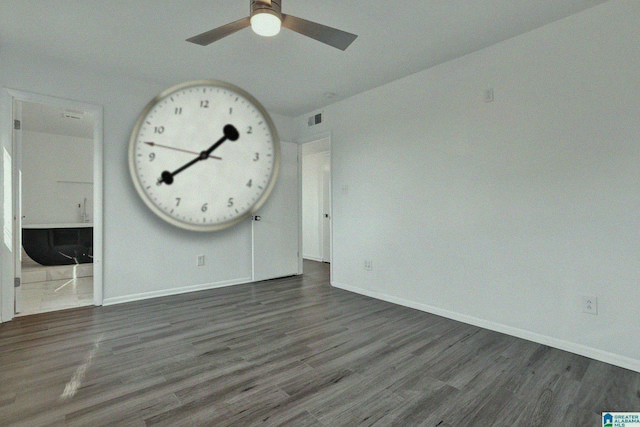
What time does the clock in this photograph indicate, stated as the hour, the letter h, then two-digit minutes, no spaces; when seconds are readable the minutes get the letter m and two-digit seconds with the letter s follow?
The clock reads 1h39m47s
